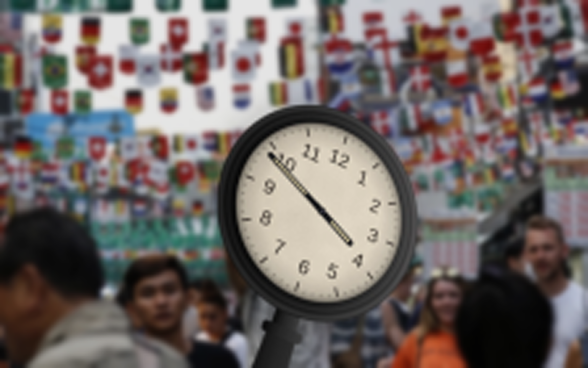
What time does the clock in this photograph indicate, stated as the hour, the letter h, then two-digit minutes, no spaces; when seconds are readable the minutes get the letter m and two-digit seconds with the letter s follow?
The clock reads 3h49
